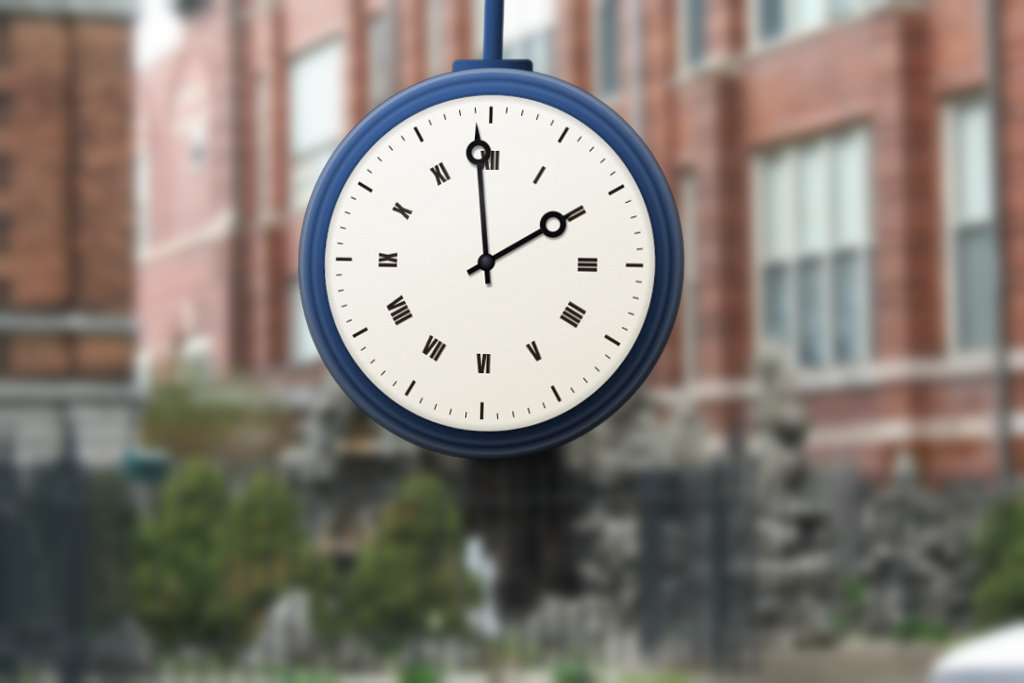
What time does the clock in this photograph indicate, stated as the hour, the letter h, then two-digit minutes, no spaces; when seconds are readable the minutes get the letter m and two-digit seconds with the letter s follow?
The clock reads 1h59
